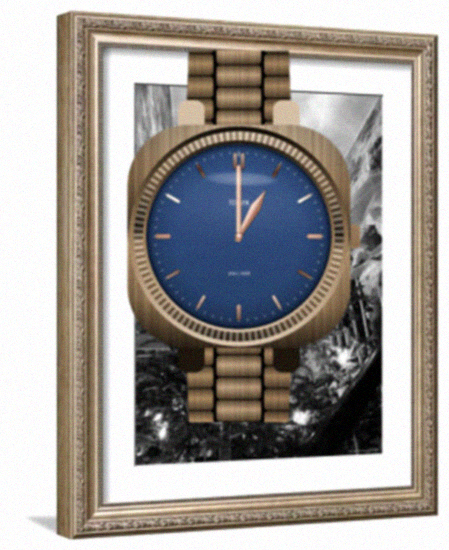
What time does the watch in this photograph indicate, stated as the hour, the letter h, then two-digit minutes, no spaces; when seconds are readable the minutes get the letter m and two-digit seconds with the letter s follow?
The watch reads 1h00
